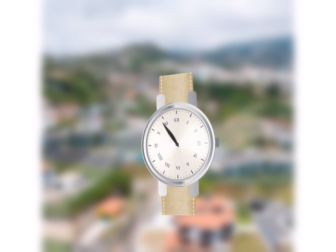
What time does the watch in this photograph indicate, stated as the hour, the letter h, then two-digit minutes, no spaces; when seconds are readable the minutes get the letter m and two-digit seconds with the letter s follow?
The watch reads 10h54
